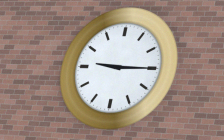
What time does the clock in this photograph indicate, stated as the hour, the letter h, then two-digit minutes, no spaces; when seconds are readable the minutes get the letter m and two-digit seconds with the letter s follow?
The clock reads 9h15
